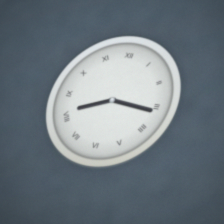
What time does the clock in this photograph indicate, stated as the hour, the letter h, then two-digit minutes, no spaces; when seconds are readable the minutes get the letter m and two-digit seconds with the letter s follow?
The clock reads 8h16
